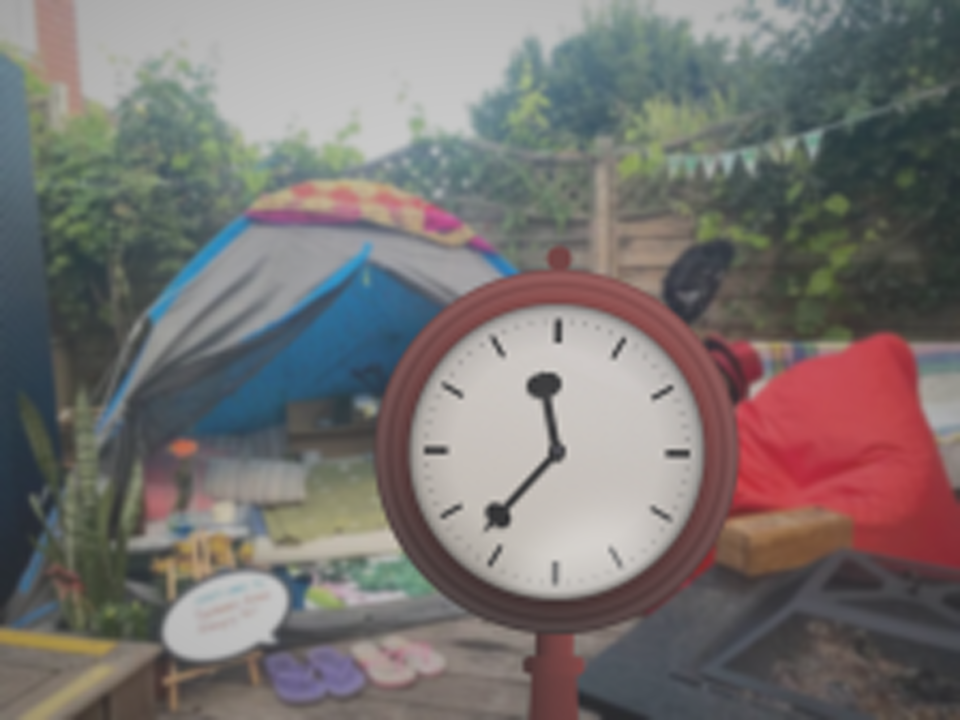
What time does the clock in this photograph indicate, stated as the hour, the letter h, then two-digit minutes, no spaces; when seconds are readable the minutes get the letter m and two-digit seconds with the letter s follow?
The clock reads 11h37
